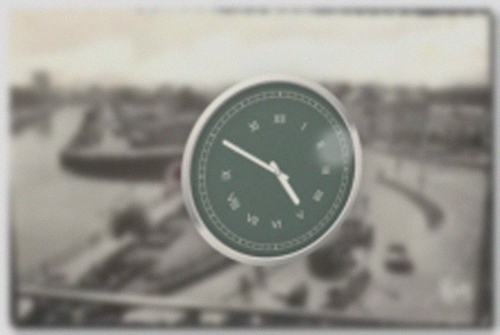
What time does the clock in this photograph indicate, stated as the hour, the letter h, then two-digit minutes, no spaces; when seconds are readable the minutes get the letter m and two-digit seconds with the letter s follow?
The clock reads 4h50
